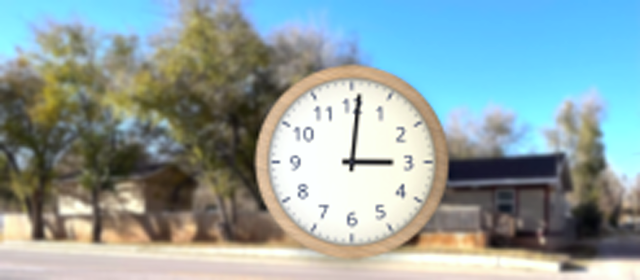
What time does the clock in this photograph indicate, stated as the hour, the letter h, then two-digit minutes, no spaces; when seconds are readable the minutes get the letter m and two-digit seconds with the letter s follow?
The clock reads 3h01
